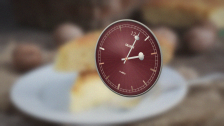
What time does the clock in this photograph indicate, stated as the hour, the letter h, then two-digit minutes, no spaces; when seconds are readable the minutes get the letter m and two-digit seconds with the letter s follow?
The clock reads 2h02
